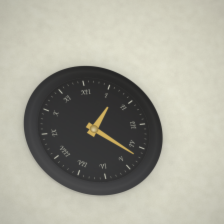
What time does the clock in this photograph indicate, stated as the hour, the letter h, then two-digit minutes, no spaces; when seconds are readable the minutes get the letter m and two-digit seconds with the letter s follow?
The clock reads 1h22
